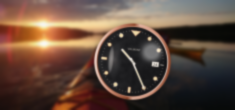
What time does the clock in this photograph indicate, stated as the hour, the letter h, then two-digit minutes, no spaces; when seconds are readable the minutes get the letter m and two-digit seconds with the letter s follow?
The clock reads 10h25
